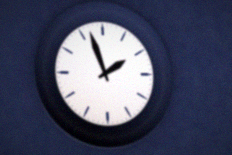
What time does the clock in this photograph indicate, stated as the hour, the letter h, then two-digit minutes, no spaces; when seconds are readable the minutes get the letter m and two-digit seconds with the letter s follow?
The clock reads 1h57
